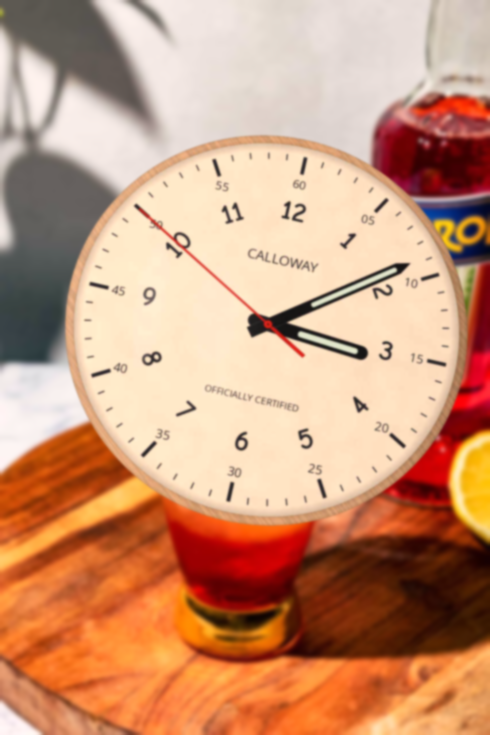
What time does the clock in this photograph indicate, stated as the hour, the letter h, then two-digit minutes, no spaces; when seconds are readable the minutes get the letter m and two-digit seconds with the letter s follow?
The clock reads 3h08m50s
